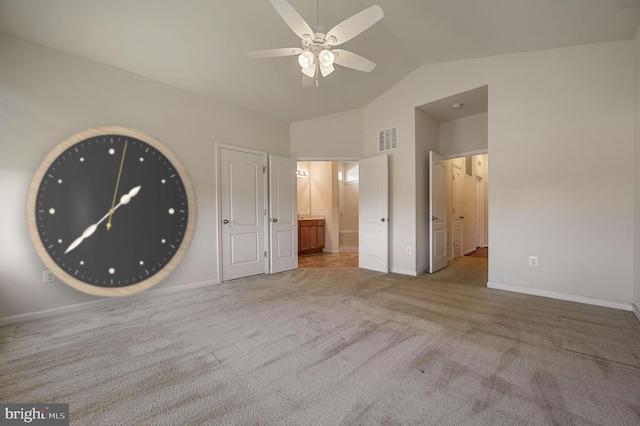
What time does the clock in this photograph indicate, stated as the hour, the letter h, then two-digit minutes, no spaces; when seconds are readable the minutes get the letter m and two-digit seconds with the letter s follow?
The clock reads 1h38m02s
